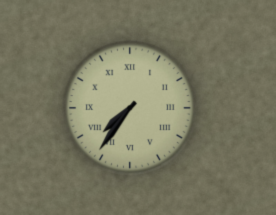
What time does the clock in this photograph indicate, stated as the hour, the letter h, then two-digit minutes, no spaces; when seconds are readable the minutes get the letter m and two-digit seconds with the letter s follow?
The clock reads 7h36
